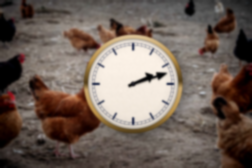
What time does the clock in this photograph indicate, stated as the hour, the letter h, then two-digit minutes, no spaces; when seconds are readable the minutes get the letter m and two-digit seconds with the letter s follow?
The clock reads 2h12
